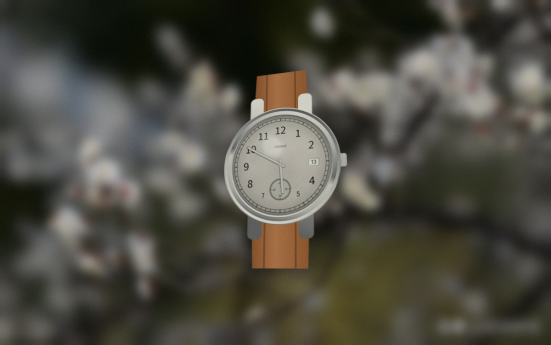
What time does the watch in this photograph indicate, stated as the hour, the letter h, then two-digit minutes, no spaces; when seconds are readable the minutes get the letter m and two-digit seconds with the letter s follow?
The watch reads 5h50
